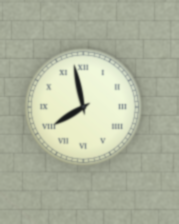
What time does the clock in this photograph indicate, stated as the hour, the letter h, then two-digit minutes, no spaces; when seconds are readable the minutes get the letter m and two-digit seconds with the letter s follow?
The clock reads 7h58
